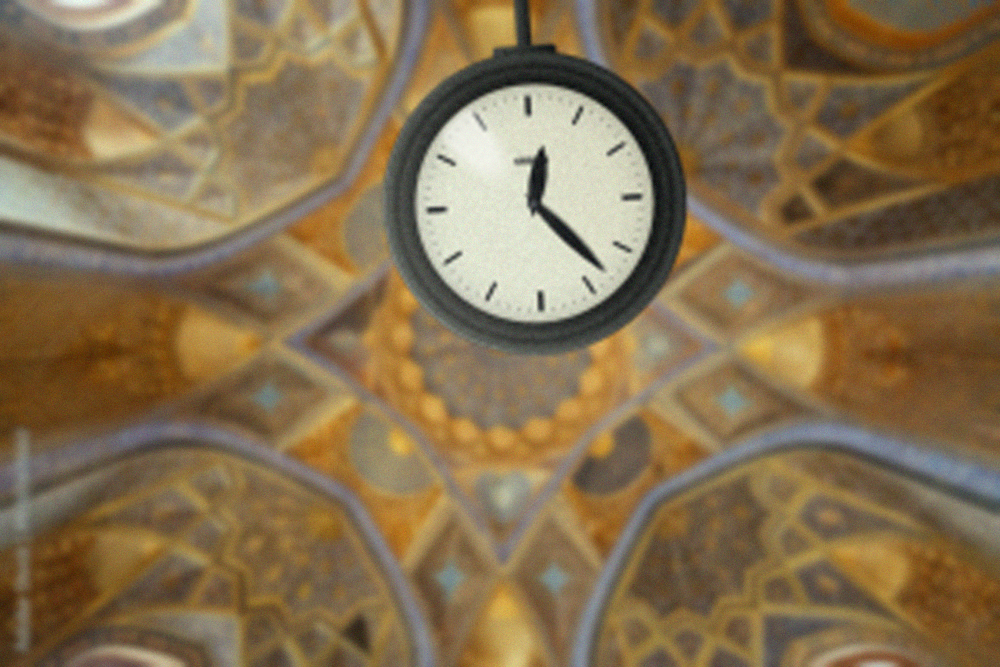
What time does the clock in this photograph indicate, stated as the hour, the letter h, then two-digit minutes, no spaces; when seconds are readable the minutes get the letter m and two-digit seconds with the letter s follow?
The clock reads 12h23
